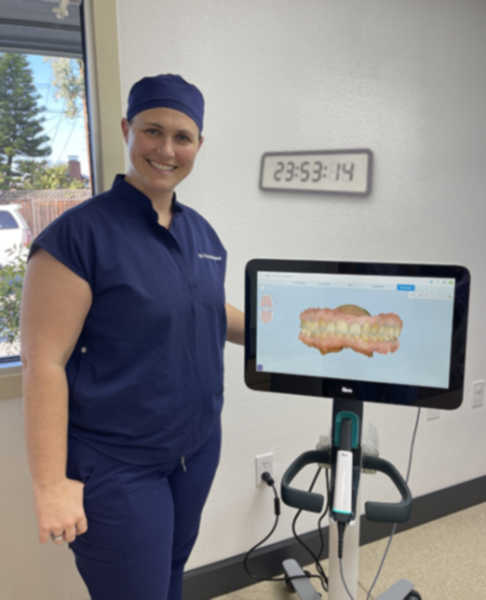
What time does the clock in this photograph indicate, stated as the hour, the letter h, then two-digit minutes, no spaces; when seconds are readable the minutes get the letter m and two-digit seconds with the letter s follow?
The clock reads 23h53m14s
